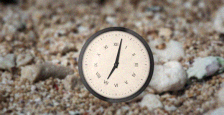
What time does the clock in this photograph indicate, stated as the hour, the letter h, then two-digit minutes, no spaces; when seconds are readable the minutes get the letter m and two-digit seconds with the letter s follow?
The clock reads 7h02
